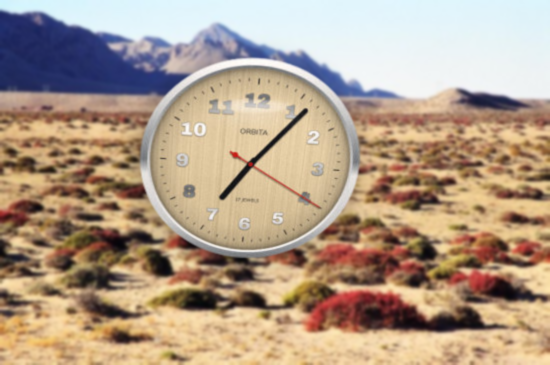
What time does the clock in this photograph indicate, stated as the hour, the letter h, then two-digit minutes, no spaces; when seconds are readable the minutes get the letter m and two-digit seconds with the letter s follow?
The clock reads 7h06m20s
